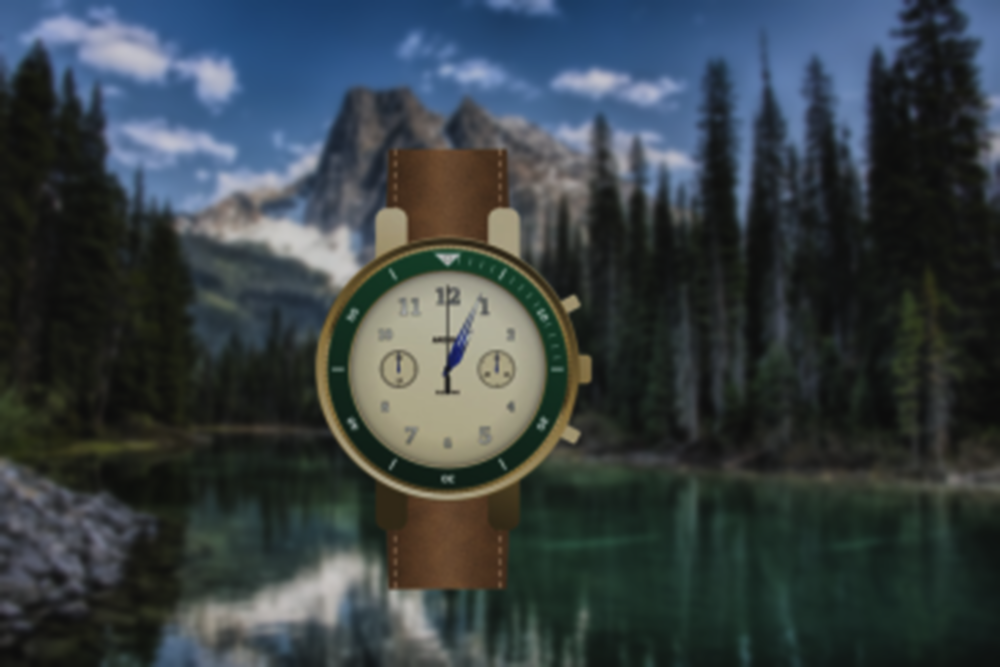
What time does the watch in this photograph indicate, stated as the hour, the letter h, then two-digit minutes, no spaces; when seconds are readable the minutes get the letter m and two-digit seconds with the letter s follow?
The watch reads 1h04
